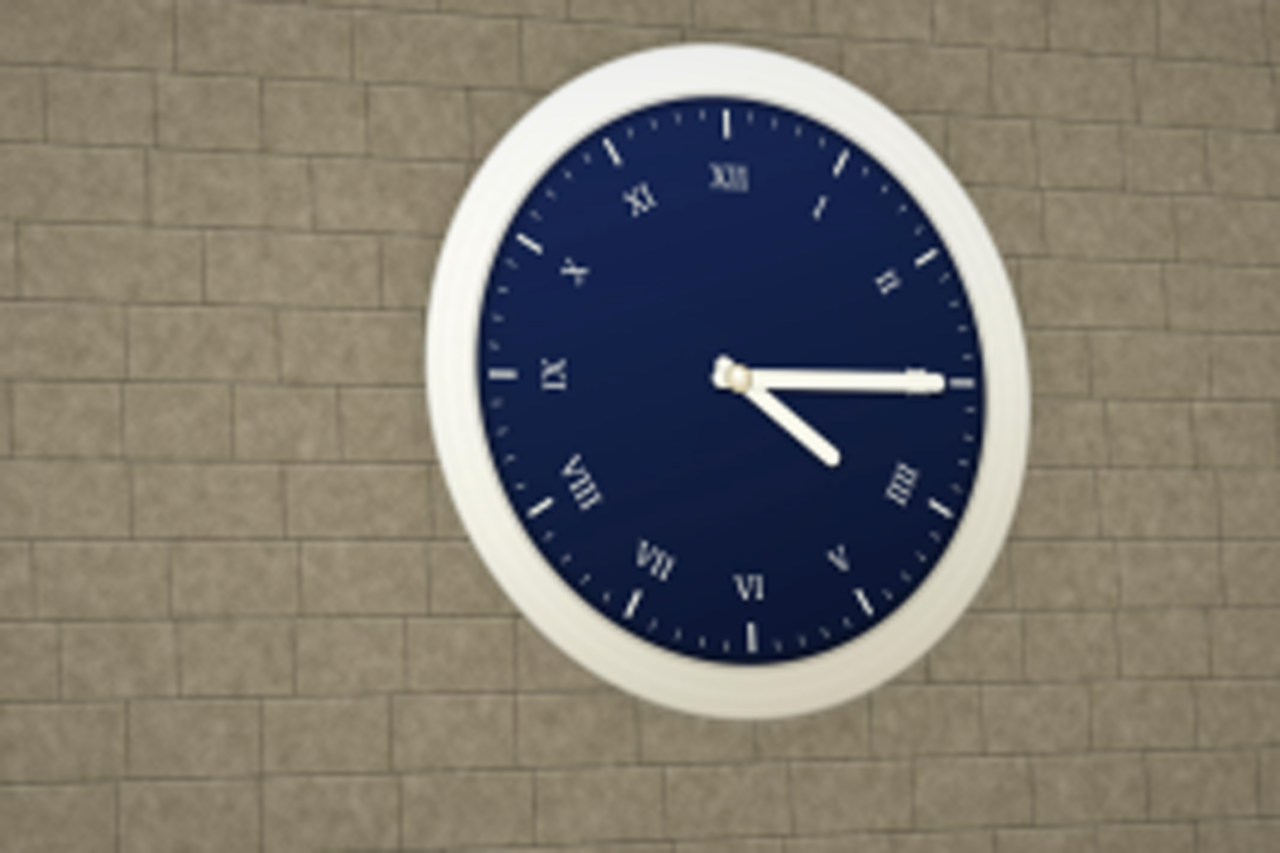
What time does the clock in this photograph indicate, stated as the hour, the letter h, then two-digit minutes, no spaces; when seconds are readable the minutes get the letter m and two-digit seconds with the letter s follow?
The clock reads 4h15
